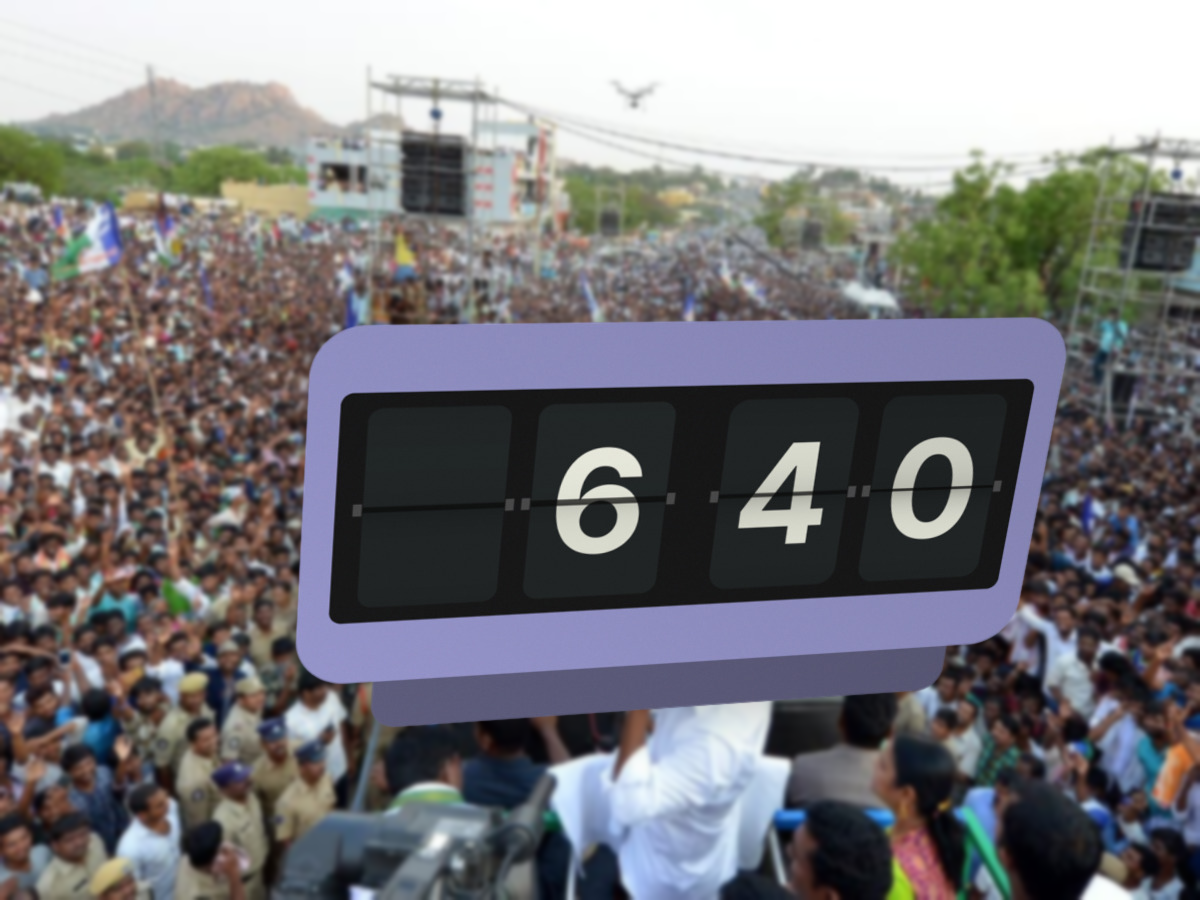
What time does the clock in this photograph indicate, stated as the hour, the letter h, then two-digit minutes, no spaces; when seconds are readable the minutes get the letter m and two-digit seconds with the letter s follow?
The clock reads 6h40
